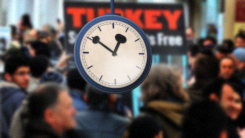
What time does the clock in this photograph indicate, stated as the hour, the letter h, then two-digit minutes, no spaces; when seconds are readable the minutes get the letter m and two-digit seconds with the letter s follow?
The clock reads 12h51
